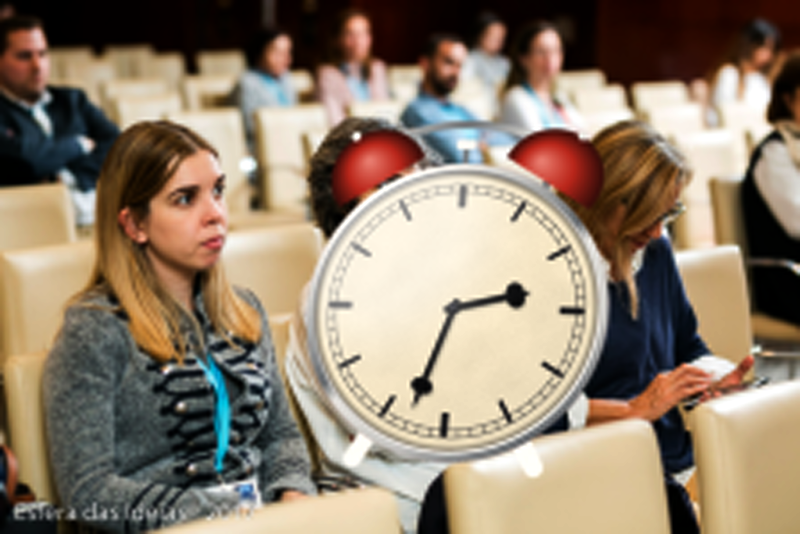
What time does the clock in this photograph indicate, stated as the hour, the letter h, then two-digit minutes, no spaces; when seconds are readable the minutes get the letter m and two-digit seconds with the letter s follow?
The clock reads 2h33
